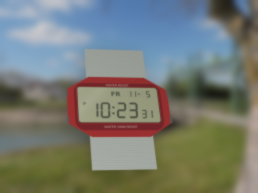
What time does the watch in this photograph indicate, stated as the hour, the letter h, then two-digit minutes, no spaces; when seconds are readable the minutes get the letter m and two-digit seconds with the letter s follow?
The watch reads 10h23
